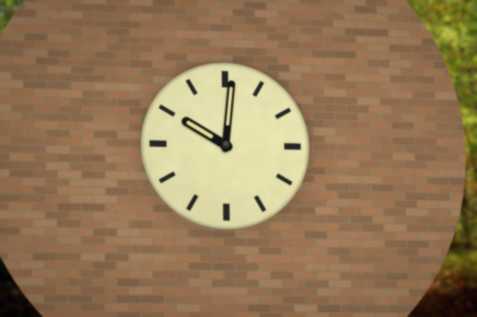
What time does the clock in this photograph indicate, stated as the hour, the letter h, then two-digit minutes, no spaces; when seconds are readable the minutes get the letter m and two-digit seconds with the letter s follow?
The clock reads 10h01
